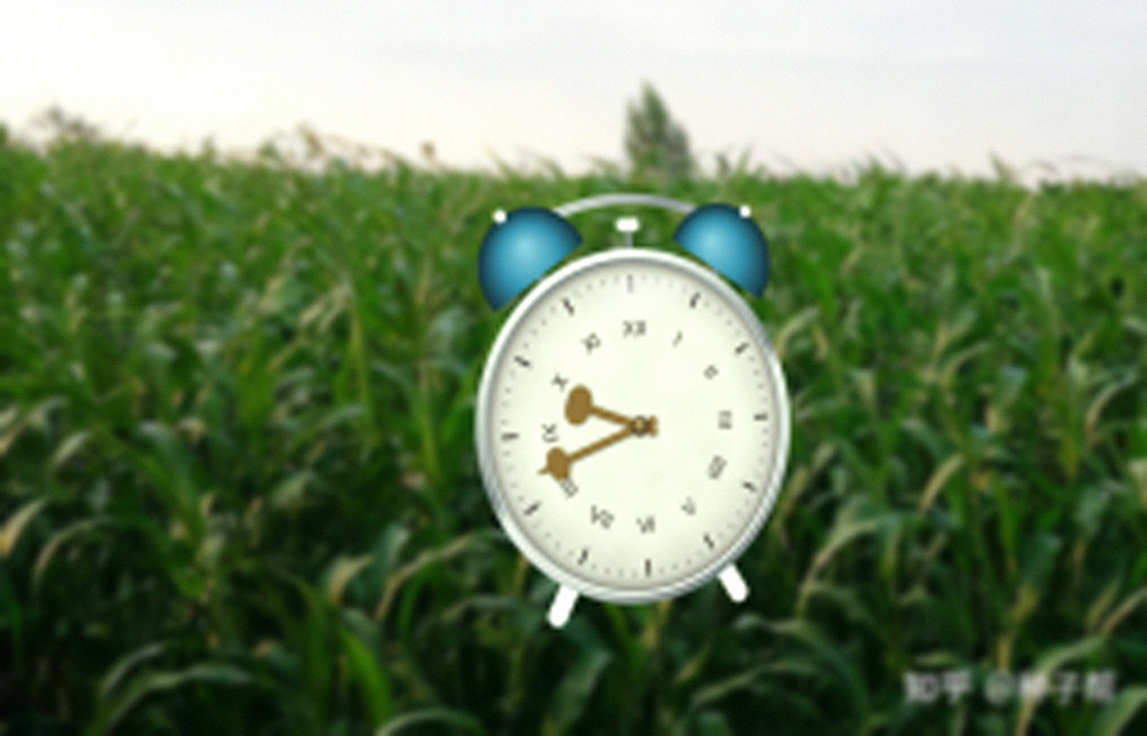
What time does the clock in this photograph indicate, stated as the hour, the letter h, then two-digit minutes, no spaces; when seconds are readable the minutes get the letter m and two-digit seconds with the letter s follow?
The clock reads 9h42
